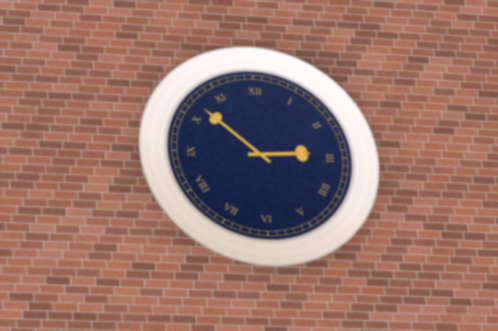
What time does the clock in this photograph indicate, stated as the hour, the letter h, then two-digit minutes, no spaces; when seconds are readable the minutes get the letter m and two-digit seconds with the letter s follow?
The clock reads 2h52
